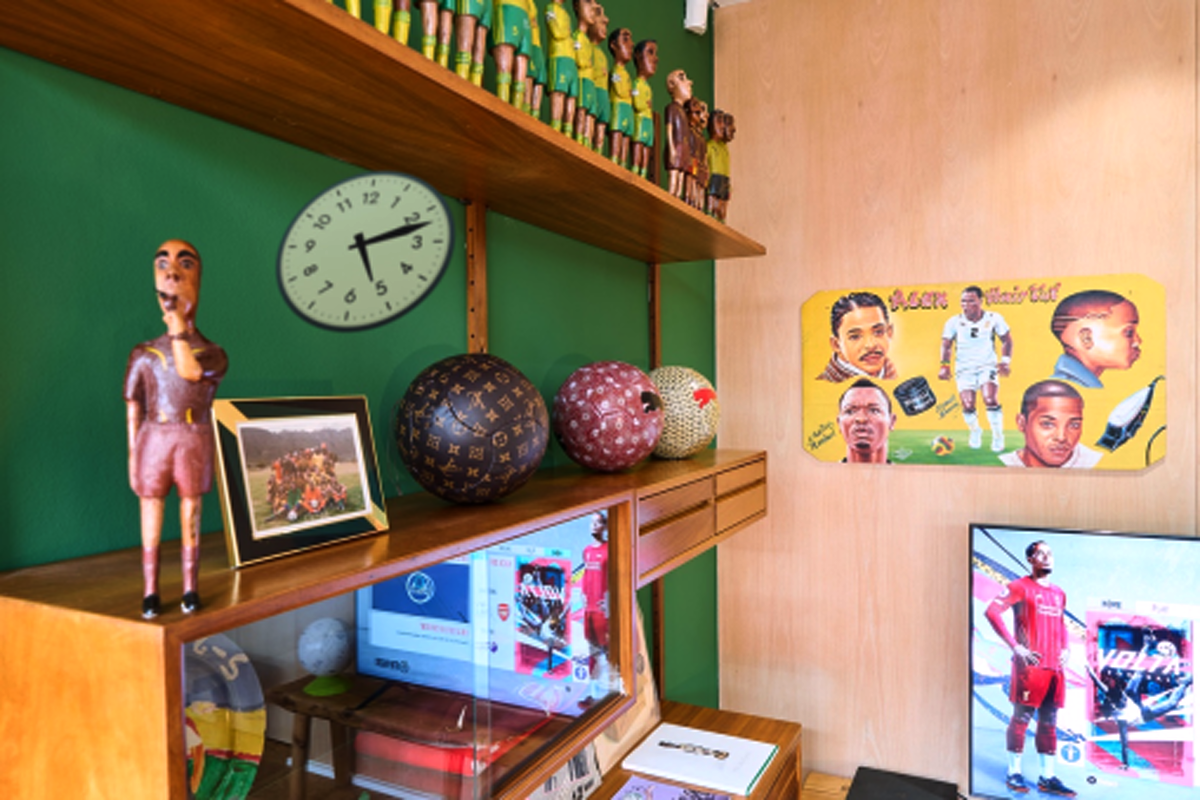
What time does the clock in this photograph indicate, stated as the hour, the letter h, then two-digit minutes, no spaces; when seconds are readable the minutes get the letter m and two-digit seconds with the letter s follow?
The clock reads 5h12
